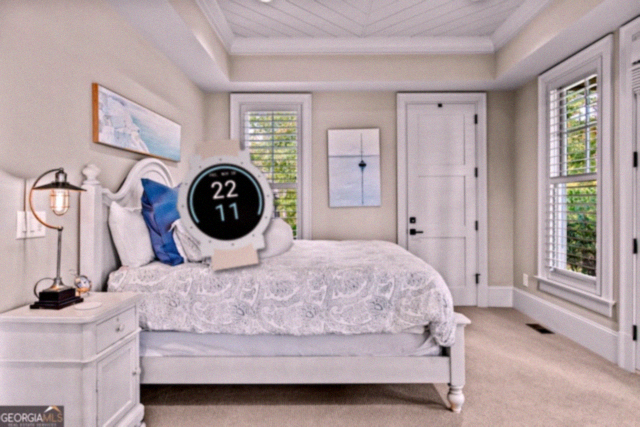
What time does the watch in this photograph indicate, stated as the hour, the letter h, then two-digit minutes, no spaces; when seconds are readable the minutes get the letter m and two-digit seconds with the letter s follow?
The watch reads 22h11
